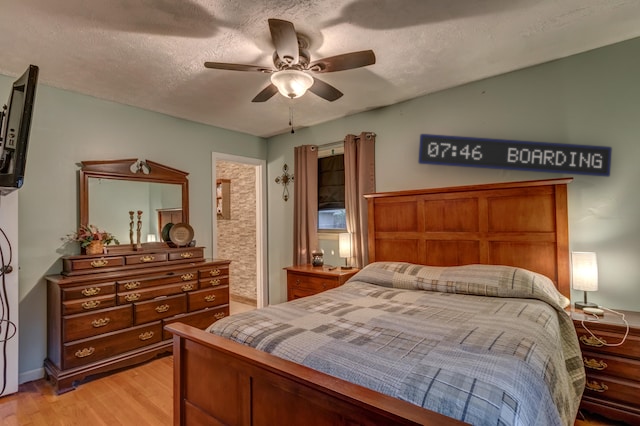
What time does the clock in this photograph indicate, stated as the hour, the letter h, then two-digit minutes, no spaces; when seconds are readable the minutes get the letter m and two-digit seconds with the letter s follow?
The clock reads 7h46
